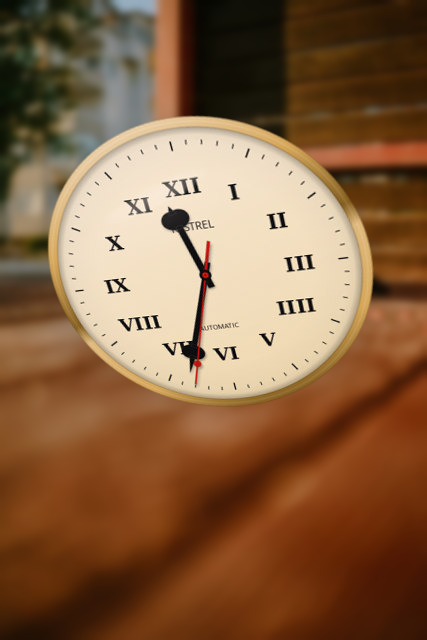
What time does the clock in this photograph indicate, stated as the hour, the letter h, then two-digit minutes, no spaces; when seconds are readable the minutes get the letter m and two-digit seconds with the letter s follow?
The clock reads 11h33m33s
